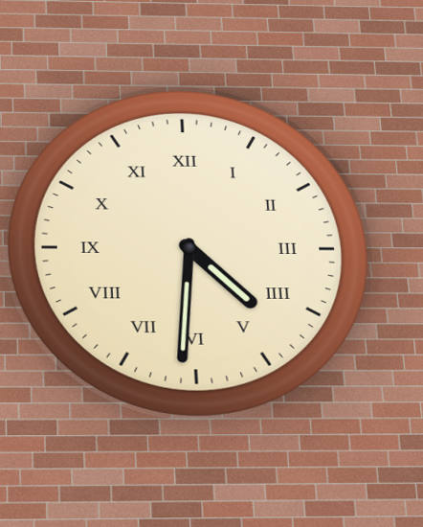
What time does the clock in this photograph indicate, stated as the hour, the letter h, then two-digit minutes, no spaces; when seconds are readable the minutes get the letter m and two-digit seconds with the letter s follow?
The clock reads 4h31
